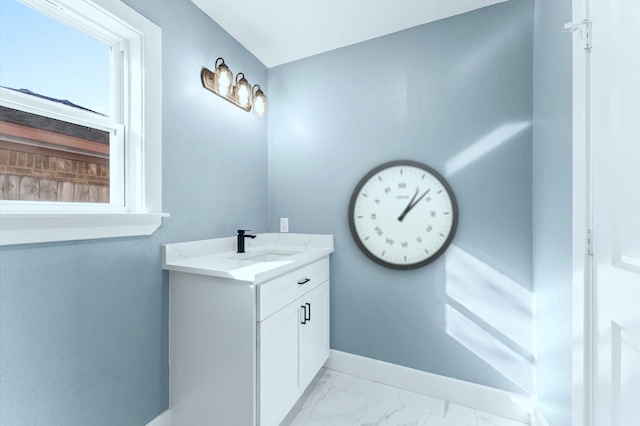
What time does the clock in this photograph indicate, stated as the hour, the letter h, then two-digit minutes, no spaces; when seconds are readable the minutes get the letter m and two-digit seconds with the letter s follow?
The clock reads 1h08
